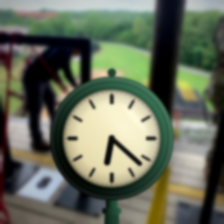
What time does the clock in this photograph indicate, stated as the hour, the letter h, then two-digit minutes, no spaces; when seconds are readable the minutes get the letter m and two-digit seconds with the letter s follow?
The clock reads 6h22
